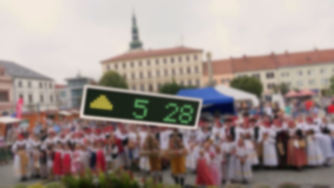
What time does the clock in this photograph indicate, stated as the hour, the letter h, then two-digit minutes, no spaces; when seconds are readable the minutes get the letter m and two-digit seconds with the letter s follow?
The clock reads 5h28
